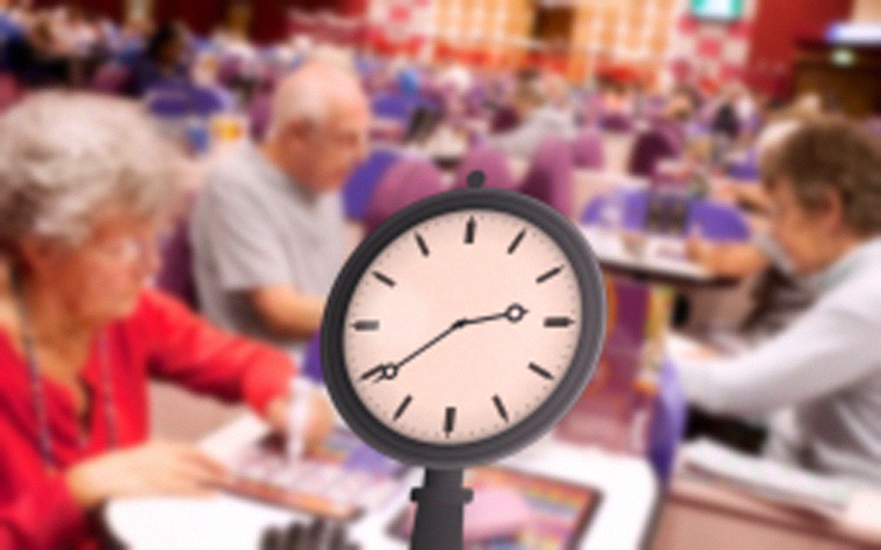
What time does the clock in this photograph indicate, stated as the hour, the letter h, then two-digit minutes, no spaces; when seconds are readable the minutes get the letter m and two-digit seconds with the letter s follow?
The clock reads 2h39
